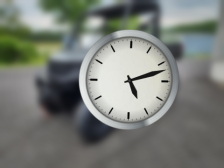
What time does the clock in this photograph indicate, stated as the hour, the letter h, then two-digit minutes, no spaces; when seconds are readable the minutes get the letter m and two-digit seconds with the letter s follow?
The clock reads 5h12
